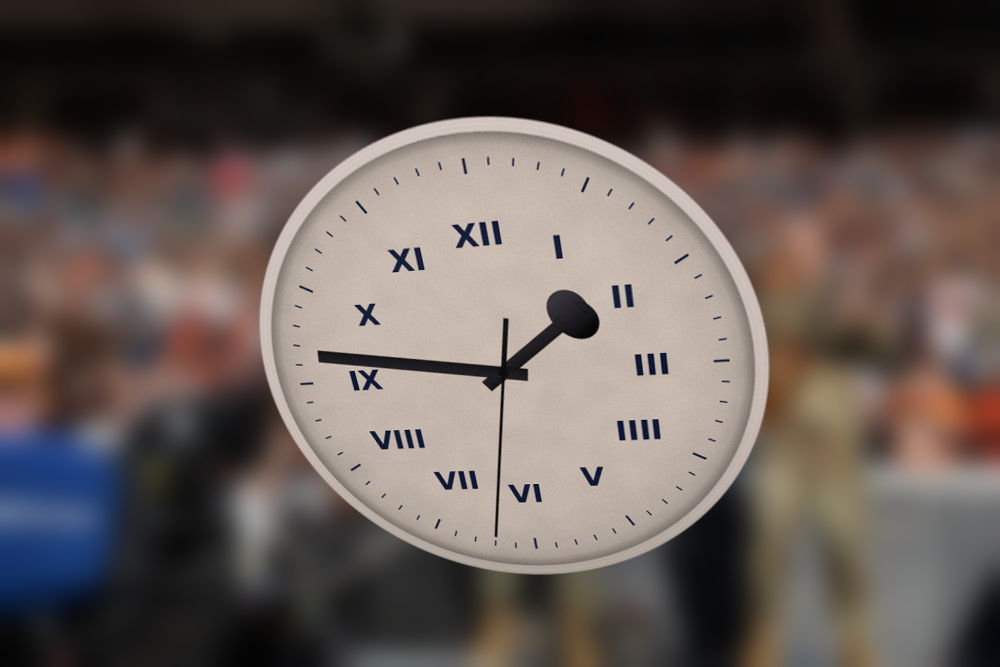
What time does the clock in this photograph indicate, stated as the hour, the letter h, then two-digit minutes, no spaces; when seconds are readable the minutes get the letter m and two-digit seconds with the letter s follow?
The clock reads 1h46m32s
